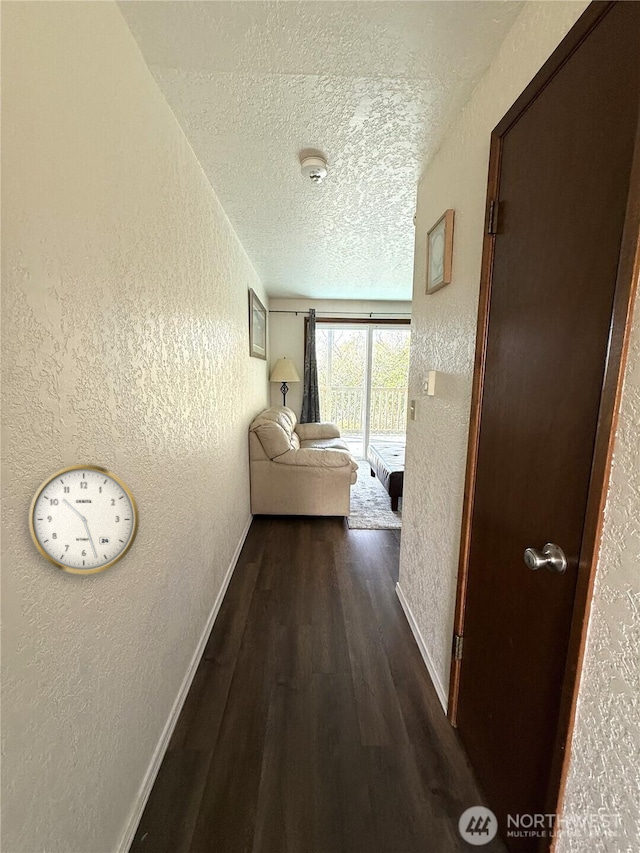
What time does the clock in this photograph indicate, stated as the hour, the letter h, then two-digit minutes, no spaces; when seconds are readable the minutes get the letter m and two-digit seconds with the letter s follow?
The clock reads 10h27
